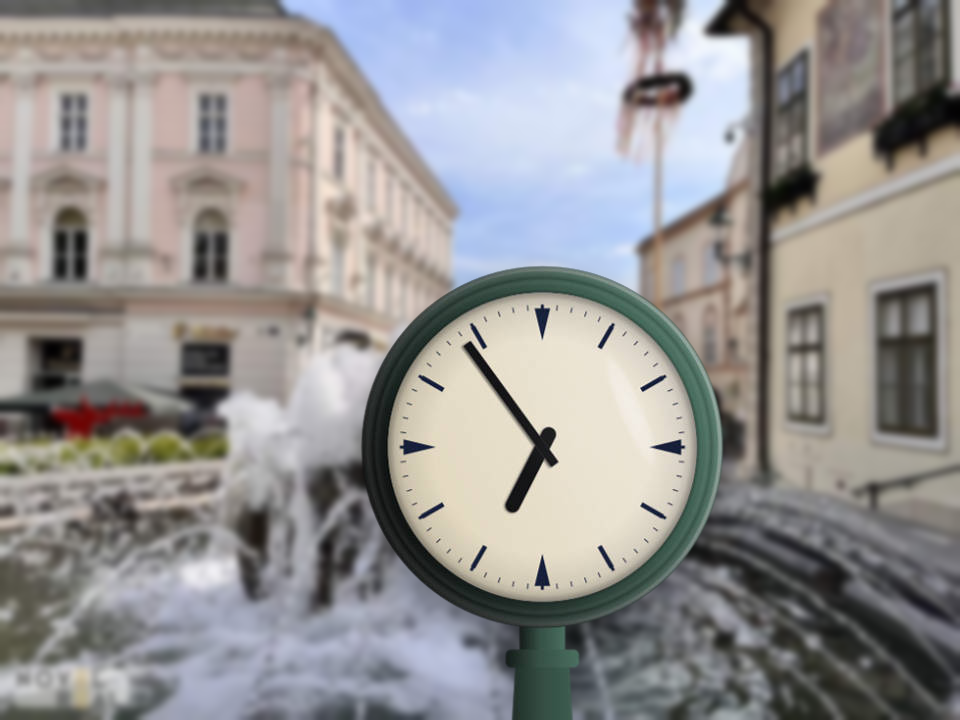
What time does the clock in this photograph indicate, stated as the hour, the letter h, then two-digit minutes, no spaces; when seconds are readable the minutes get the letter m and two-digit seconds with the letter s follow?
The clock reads 6h54
